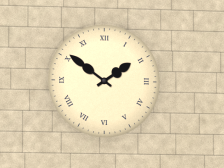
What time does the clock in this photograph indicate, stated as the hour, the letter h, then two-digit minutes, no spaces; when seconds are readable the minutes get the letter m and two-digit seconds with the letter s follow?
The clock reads 1h51
